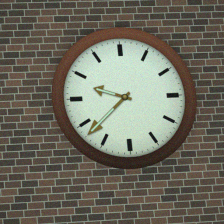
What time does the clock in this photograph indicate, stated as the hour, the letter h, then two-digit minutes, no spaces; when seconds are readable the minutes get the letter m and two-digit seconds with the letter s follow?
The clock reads 9h38
